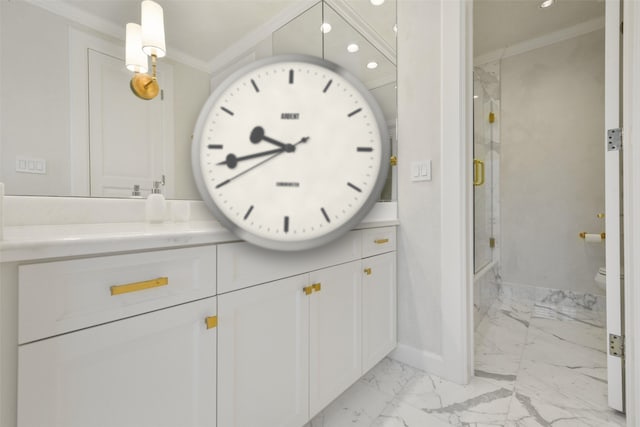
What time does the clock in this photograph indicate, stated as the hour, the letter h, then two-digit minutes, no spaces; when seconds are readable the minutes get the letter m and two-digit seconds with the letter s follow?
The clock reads 9h42m40s
